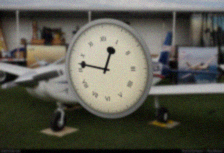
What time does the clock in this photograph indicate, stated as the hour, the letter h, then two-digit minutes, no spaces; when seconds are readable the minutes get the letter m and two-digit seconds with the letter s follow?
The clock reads 12h47
